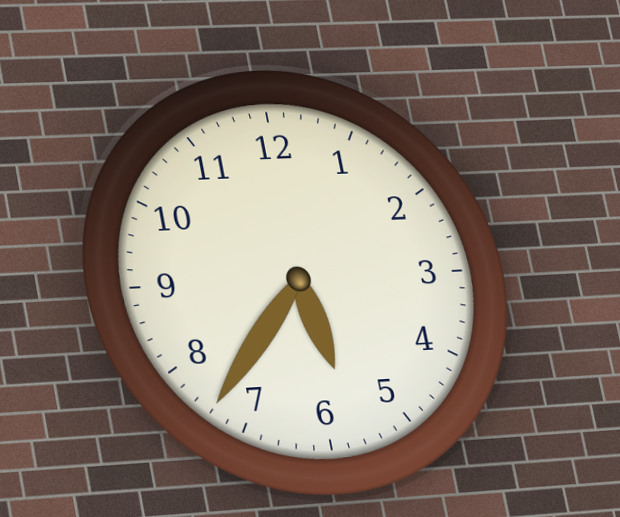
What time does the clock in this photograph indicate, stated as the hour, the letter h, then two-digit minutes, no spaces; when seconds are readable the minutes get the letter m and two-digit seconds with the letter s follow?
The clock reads 5h37
